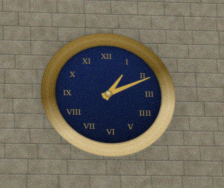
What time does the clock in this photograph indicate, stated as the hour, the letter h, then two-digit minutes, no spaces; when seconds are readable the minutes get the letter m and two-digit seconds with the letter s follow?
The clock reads 1h11
